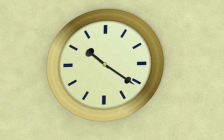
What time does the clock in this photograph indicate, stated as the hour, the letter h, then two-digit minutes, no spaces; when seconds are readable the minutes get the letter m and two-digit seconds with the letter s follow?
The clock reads 10h21
